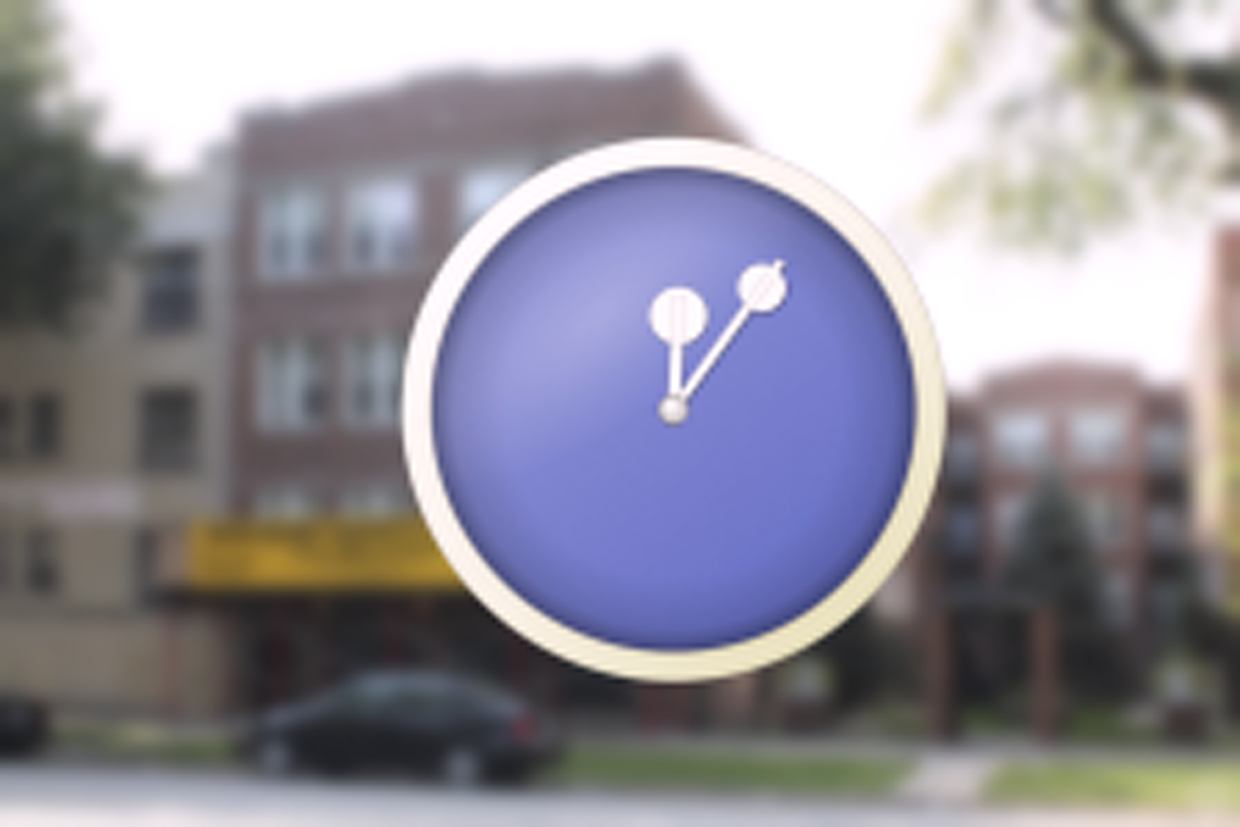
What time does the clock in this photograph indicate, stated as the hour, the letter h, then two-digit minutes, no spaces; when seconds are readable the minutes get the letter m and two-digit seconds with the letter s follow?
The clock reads 12h06
